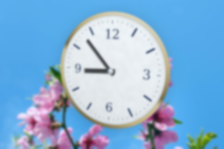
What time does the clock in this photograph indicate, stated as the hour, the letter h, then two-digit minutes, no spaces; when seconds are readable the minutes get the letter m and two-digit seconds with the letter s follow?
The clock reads 8h53
